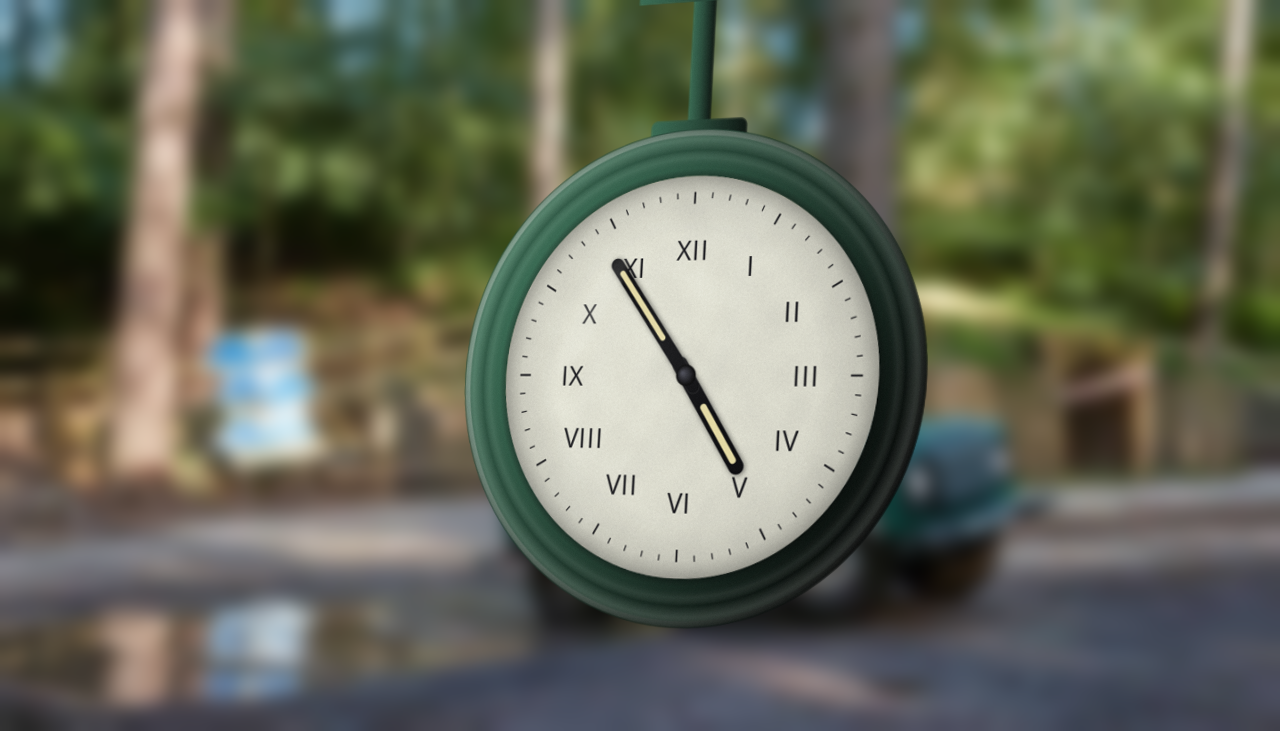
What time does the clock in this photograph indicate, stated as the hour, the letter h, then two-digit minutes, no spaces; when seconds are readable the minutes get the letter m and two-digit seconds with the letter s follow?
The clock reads 4h54
